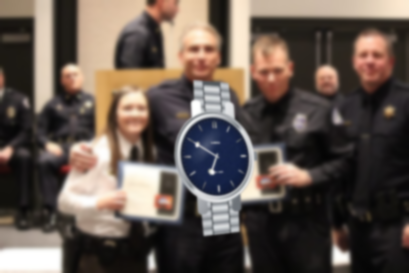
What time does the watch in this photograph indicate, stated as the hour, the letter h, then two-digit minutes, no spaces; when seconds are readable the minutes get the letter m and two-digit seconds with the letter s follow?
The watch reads 6h50
